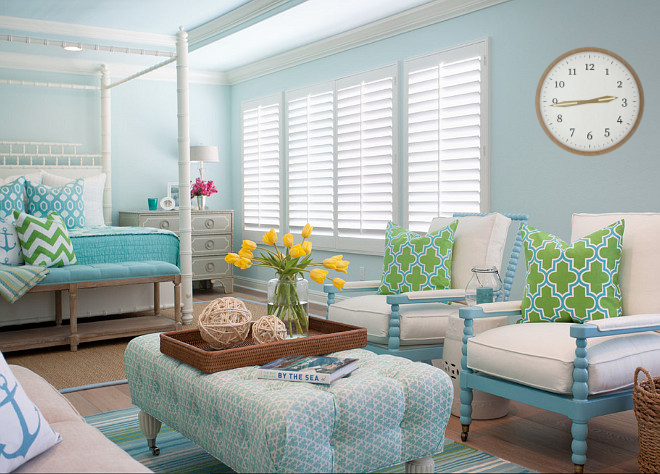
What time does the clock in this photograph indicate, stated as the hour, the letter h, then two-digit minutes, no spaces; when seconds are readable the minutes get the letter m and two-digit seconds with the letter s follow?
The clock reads 2h44
